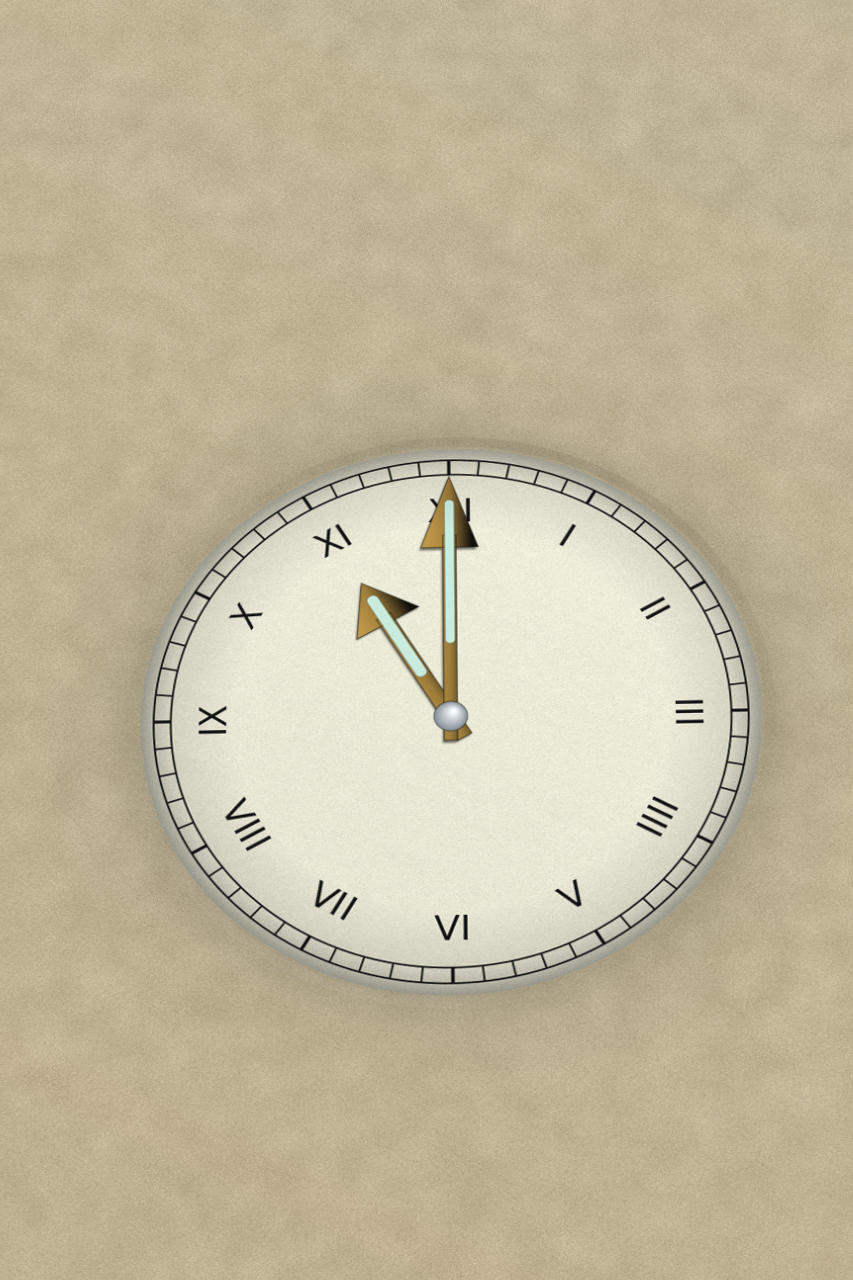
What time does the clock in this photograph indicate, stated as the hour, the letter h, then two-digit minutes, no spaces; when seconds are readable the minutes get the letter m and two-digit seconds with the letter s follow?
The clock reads 11h00
